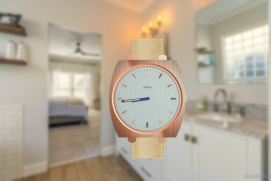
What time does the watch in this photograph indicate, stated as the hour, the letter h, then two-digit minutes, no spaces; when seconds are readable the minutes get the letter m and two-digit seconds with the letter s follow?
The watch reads 8h44
